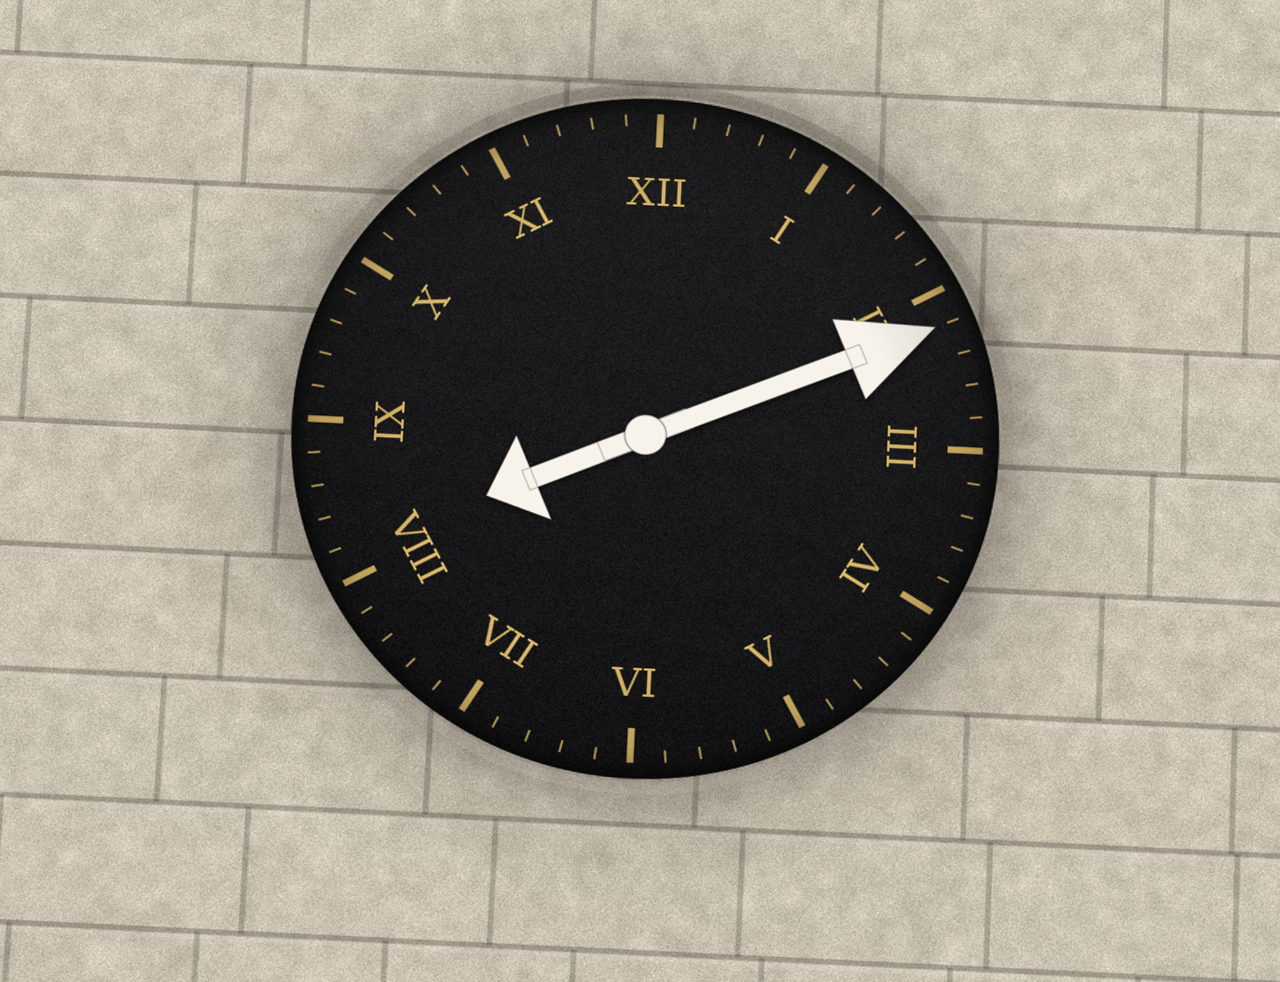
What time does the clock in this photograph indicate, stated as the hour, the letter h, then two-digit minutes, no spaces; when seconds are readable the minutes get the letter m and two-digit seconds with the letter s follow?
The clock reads 8h11
